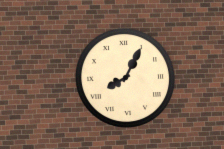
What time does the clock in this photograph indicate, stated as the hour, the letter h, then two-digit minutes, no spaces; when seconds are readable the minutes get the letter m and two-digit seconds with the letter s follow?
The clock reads 8h05
